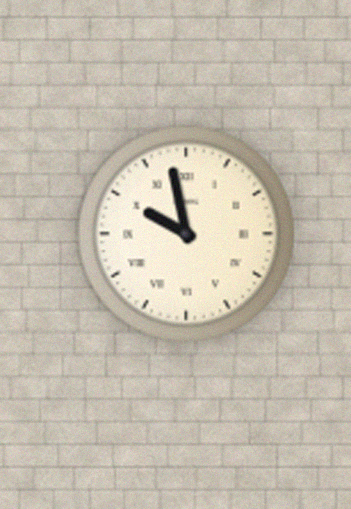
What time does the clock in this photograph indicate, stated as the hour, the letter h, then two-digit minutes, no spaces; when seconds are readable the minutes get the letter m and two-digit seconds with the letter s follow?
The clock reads 9h58
